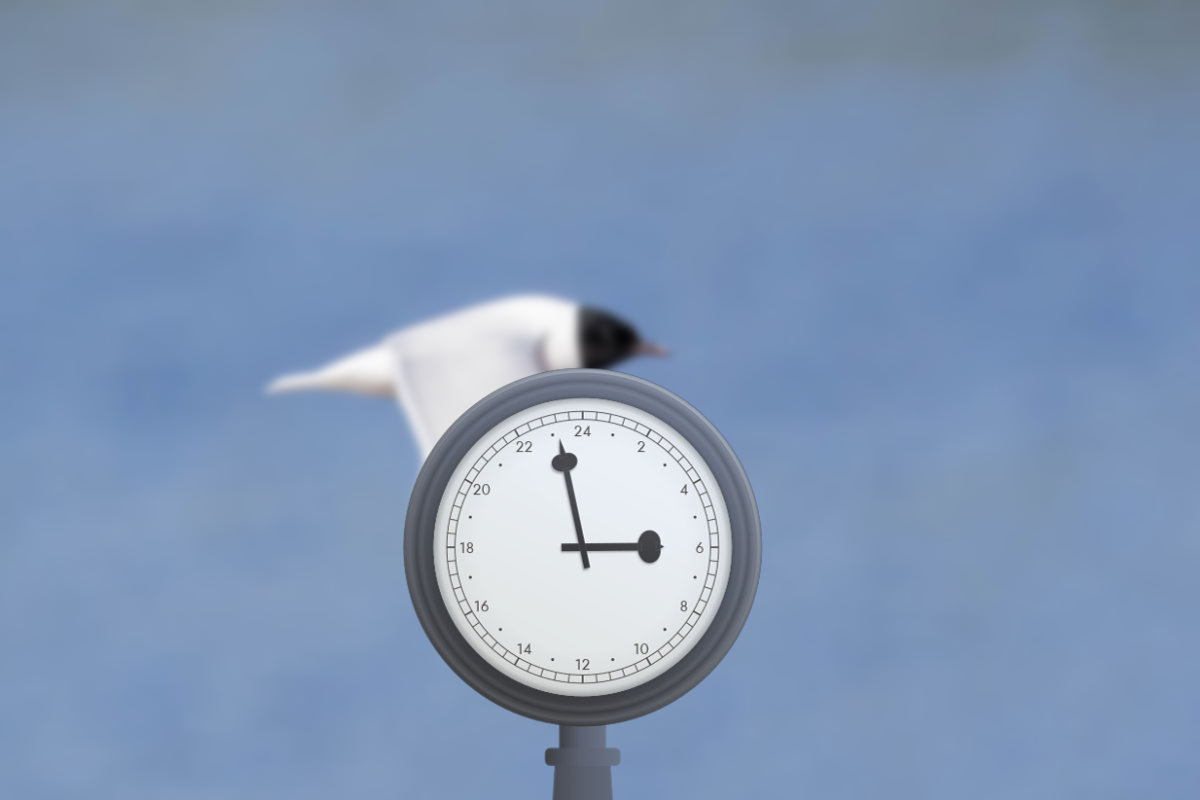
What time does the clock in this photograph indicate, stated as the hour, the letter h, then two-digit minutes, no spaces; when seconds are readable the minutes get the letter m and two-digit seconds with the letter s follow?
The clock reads 5h58
